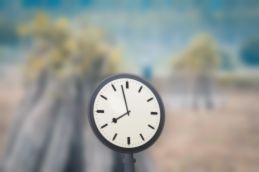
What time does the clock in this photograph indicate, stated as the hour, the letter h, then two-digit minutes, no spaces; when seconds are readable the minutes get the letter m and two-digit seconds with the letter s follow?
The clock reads 7h58
